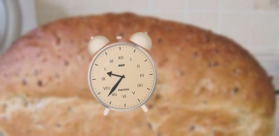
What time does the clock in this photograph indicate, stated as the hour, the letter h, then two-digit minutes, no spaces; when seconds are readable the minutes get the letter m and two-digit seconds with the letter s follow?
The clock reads 9h37
